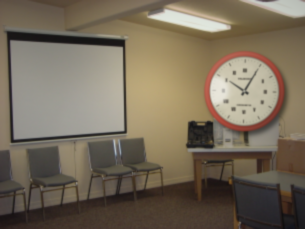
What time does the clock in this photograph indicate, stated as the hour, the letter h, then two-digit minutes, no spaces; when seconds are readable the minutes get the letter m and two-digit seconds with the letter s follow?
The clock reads 10h05
